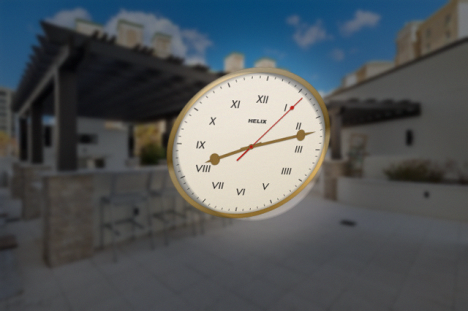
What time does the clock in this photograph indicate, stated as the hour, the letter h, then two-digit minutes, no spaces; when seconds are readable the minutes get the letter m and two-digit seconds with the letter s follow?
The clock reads 8h12m06s
